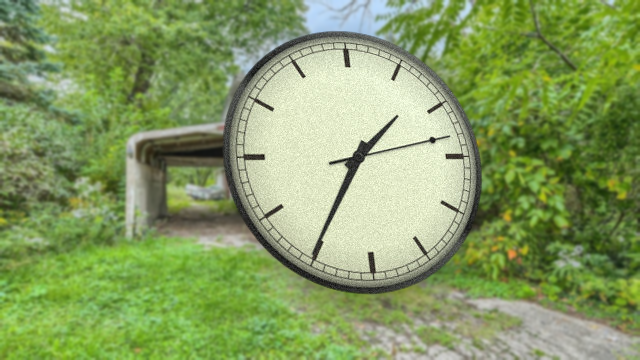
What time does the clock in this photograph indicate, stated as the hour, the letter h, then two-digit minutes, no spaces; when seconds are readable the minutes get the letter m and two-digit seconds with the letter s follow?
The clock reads 1h35m13s
